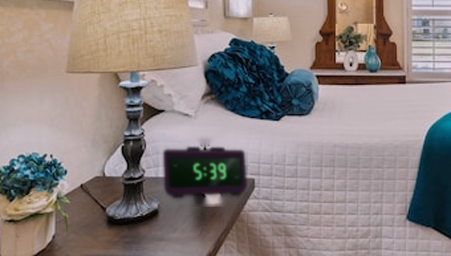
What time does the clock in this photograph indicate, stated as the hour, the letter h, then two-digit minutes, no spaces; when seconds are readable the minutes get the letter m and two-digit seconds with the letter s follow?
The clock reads 5h39
